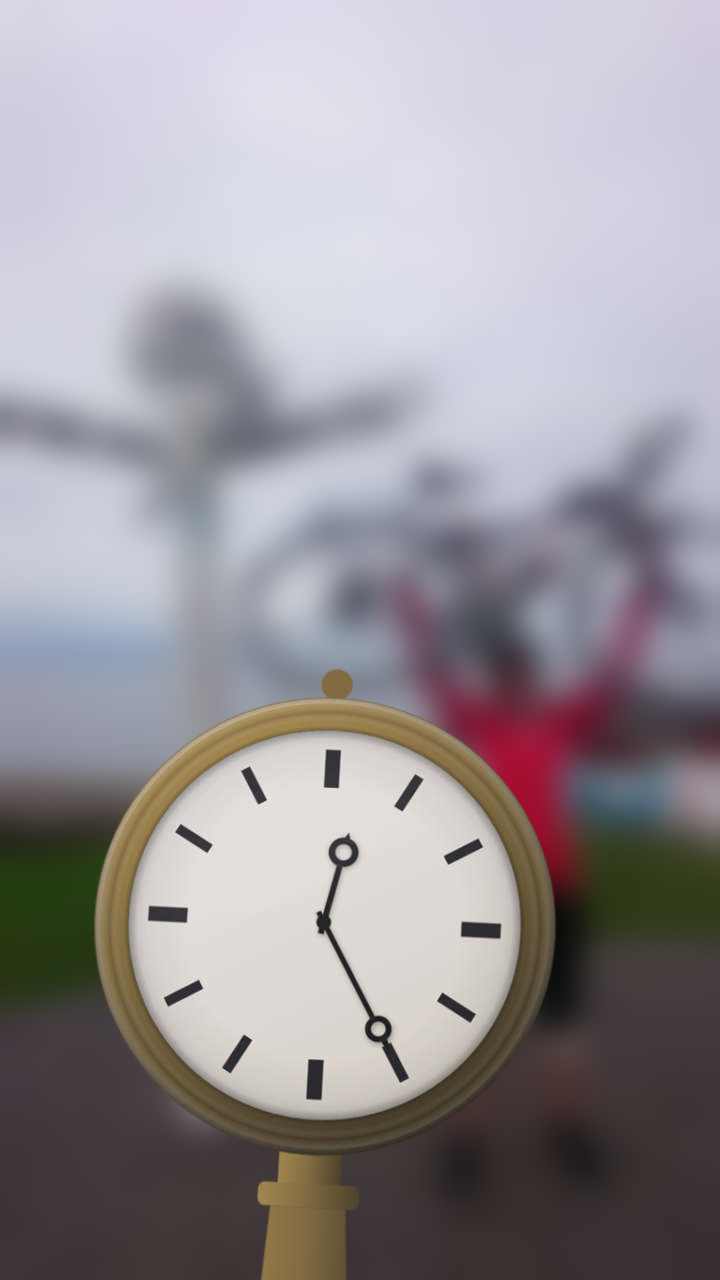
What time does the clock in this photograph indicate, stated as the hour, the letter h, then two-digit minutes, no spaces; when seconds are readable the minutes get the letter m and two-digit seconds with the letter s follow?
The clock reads 12h25
